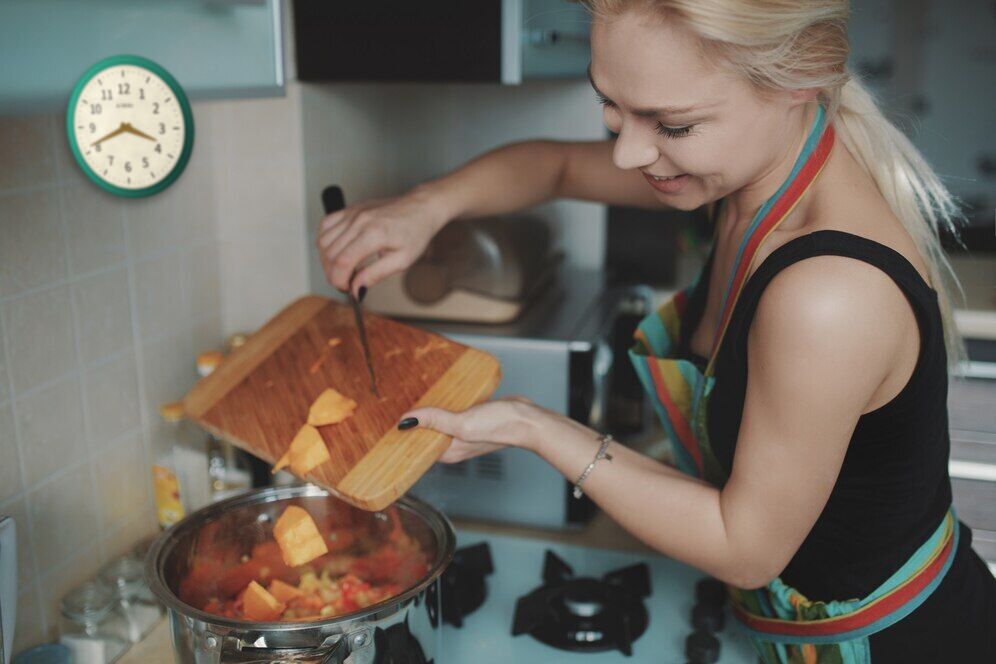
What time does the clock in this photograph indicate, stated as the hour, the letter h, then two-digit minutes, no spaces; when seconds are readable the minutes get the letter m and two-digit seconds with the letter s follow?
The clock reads 3h41
